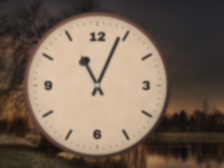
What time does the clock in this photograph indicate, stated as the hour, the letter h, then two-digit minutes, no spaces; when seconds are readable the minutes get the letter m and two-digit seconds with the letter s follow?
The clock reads 11h04
